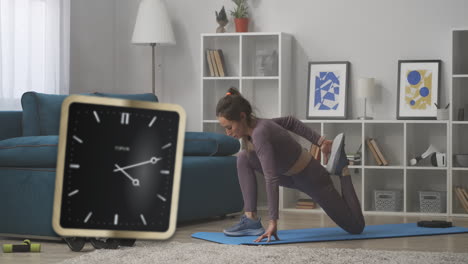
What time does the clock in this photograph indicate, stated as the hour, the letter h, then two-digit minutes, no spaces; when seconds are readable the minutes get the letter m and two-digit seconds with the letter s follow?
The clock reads 4h12
